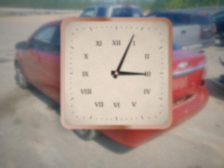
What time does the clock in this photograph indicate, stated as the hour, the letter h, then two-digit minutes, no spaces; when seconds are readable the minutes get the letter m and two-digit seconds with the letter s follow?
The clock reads 3h04
